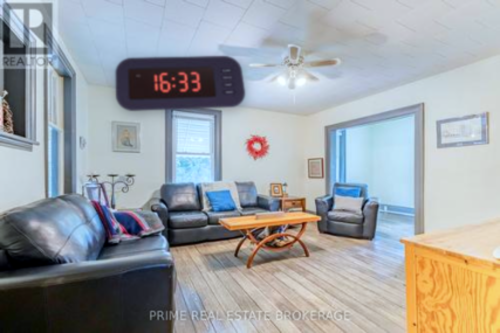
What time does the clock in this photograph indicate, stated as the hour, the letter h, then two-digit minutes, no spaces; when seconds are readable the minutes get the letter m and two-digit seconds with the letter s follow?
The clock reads 16h33
